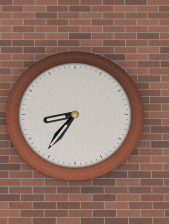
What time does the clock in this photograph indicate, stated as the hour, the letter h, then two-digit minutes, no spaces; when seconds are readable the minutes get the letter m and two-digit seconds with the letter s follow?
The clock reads 8h36
